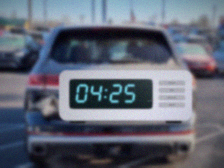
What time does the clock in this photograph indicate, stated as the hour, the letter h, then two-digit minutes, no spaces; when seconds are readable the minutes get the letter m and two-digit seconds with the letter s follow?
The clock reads 4h25
